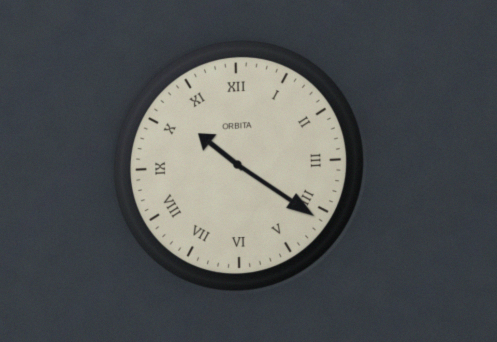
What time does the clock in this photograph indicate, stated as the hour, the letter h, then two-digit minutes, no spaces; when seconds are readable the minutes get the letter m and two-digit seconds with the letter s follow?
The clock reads 10h21
